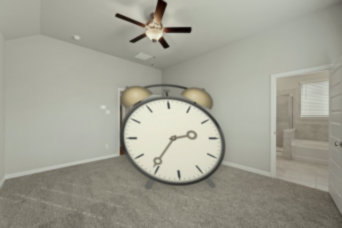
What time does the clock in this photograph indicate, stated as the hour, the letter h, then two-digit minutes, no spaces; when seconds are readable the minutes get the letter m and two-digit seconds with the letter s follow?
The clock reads 2h36
